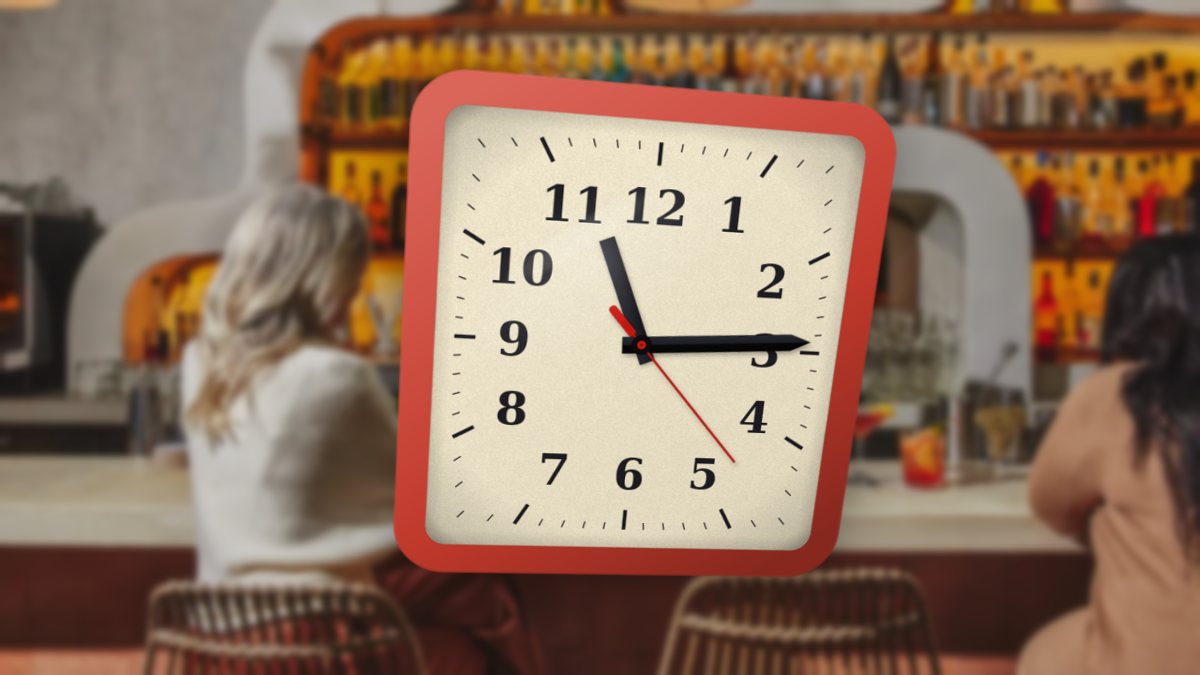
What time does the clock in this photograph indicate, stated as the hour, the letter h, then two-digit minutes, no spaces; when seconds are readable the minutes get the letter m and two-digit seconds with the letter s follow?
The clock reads 11h14m23s
